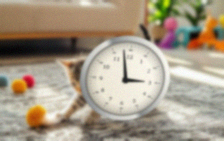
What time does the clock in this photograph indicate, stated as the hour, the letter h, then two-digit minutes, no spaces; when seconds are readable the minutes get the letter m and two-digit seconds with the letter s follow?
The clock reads 2h58
